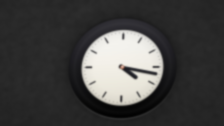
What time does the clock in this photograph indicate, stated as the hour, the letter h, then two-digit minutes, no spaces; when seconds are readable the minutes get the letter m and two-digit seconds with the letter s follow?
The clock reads 4h17
